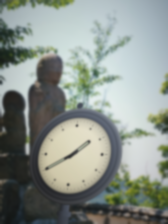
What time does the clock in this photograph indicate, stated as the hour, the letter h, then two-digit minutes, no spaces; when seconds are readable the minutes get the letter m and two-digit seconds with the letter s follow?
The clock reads 1h40
